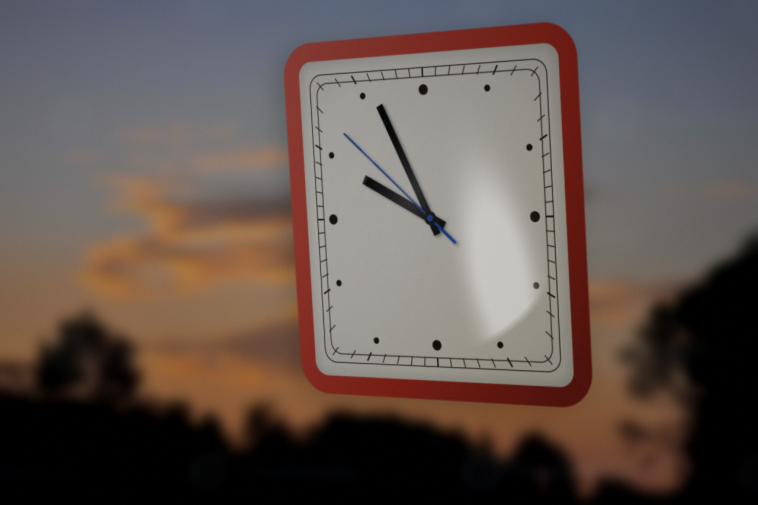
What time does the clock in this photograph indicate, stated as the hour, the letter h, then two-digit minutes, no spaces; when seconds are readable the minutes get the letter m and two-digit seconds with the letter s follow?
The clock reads 9h55m52s
